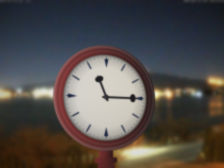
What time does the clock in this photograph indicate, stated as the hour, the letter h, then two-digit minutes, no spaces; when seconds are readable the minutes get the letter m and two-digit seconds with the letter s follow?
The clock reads 11h15
